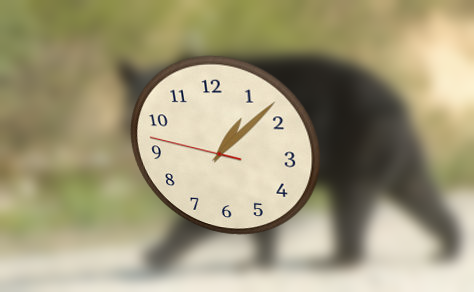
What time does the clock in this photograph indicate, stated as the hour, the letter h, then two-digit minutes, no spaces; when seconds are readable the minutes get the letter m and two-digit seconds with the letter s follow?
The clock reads 1h07m47s
